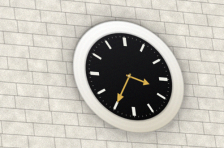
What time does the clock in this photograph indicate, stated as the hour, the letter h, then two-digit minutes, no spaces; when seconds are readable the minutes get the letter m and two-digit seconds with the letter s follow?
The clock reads 3h35
